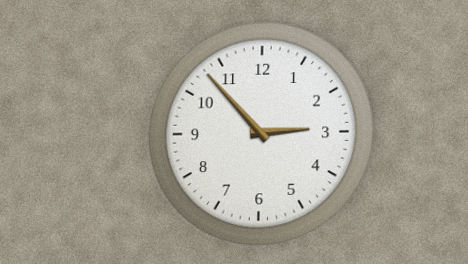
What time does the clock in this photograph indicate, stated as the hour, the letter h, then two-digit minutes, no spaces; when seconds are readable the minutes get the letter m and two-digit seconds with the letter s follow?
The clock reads 2h53
